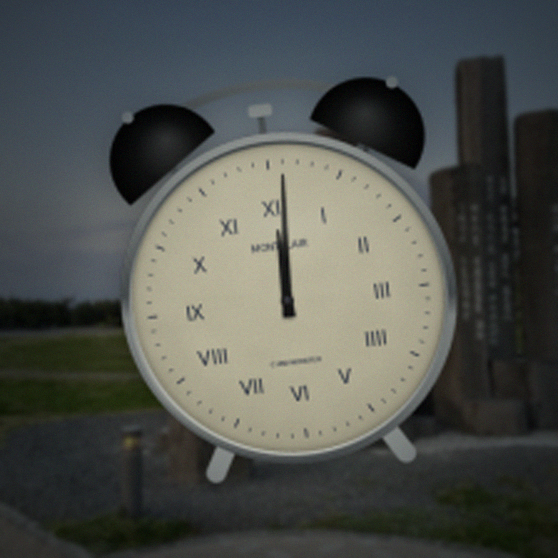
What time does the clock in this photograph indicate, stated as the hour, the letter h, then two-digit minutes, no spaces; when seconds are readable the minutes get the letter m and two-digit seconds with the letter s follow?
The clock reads 12h01
